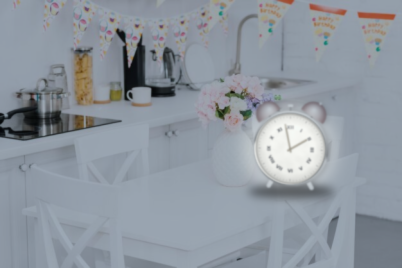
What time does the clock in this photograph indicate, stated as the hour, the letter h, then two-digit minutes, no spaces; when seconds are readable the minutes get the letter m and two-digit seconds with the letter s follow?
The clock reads 1h58
